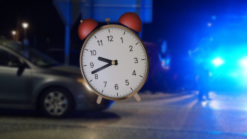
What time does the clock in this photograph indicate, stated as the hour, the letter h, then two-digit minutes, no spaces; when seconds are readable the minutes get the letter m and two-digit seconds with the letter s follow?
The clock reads 9h42
